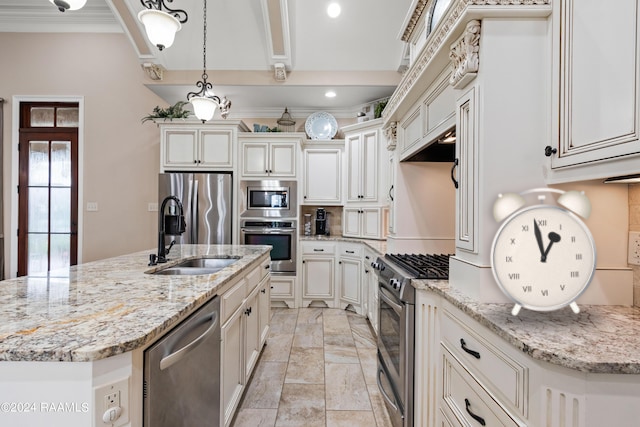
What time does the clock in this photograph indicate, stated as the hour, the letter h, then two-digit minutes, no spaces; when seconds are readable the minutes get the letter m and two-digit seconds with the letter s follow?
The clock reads 12h58
